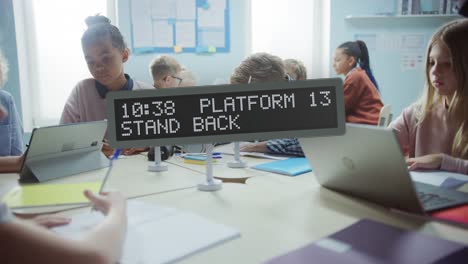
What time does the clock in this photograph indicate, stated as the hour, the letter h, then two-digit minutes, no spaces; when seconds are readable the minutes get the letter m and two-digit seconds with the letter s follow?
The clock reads 10h38
